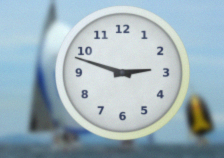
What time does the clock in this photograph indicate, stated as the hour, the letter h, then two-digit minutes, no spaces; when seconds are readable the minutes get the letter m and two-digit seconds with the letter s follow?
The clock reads 2h48
